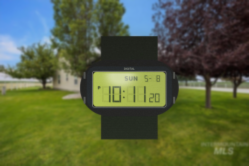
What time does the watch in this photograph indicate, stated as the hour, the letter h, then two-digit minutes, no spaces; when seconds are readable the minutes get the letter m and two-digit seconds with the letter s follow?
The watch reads 10h11m20s
